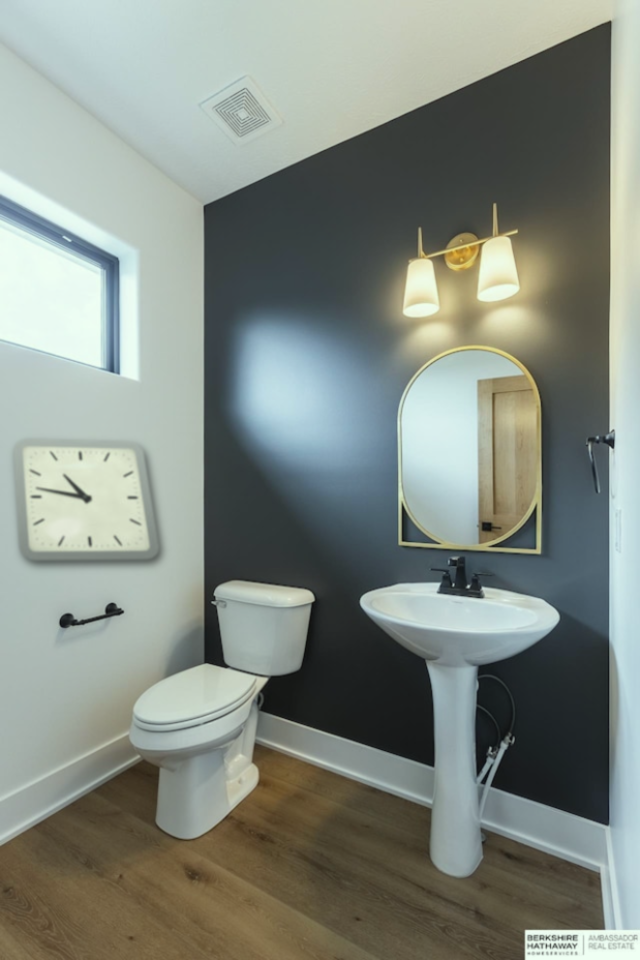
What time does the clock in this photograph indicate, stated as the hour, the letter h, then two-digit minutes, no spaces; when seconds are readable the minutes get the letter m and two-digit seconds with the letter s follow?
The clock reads 10h47
